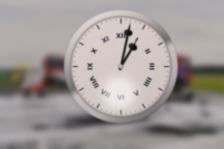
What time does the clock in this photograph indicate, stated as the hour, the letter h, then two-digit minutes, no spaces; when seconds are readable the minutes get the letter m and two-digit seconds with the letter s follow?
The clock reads 1h02
